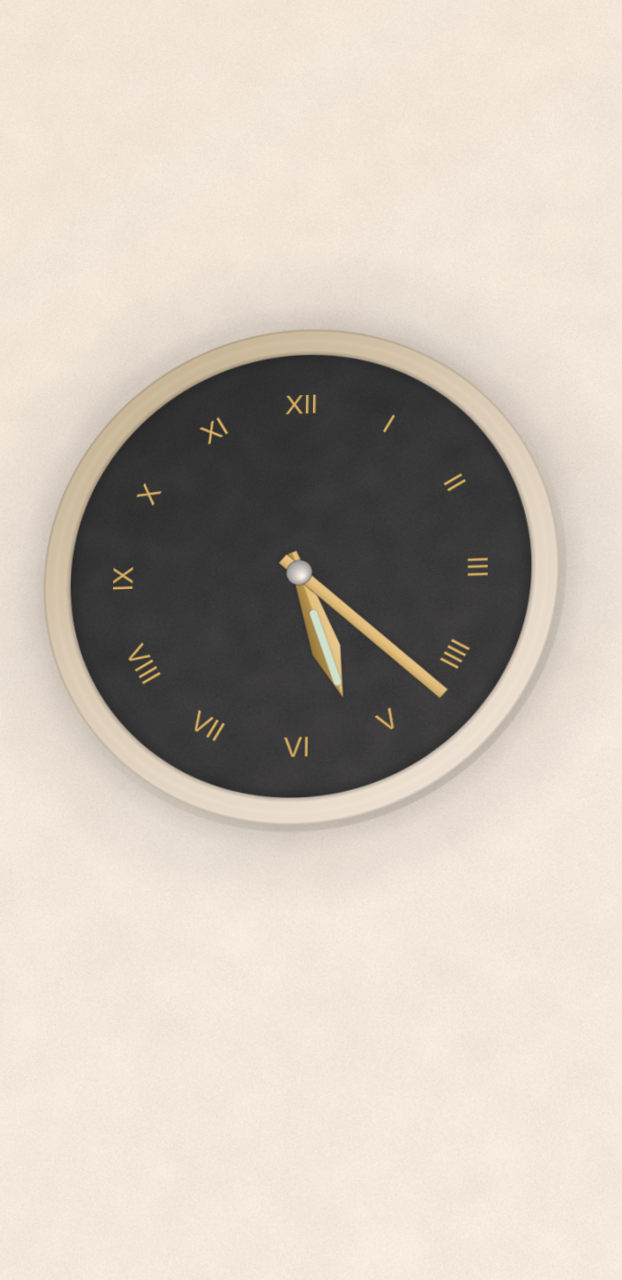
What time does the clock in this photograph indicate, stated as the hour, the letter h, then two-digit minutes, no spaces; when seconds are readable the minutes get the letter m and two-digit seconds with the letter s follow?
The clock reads 5h22
